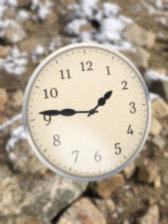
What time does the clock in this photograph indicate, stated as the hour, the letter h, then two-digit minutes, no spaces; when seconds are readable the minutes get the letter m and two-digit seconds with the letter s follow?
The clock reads 1h46
